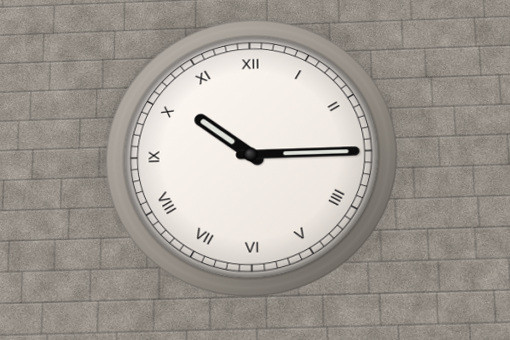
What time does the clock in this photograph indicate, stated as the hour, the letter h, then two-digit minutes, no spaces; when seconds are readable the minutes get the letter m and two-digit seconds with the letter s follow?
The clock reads 10h15
